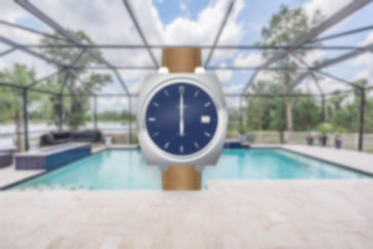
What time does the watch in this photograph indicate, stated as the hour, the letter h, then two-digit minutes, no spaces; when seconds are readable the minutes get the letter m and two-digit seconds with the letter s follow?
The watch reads 6h00
